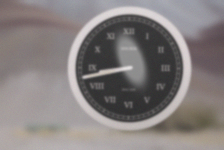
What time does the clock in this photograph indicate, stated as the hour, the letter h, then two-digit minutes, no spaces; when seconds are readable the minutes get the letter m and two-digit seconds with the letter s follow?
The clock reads 8h43
